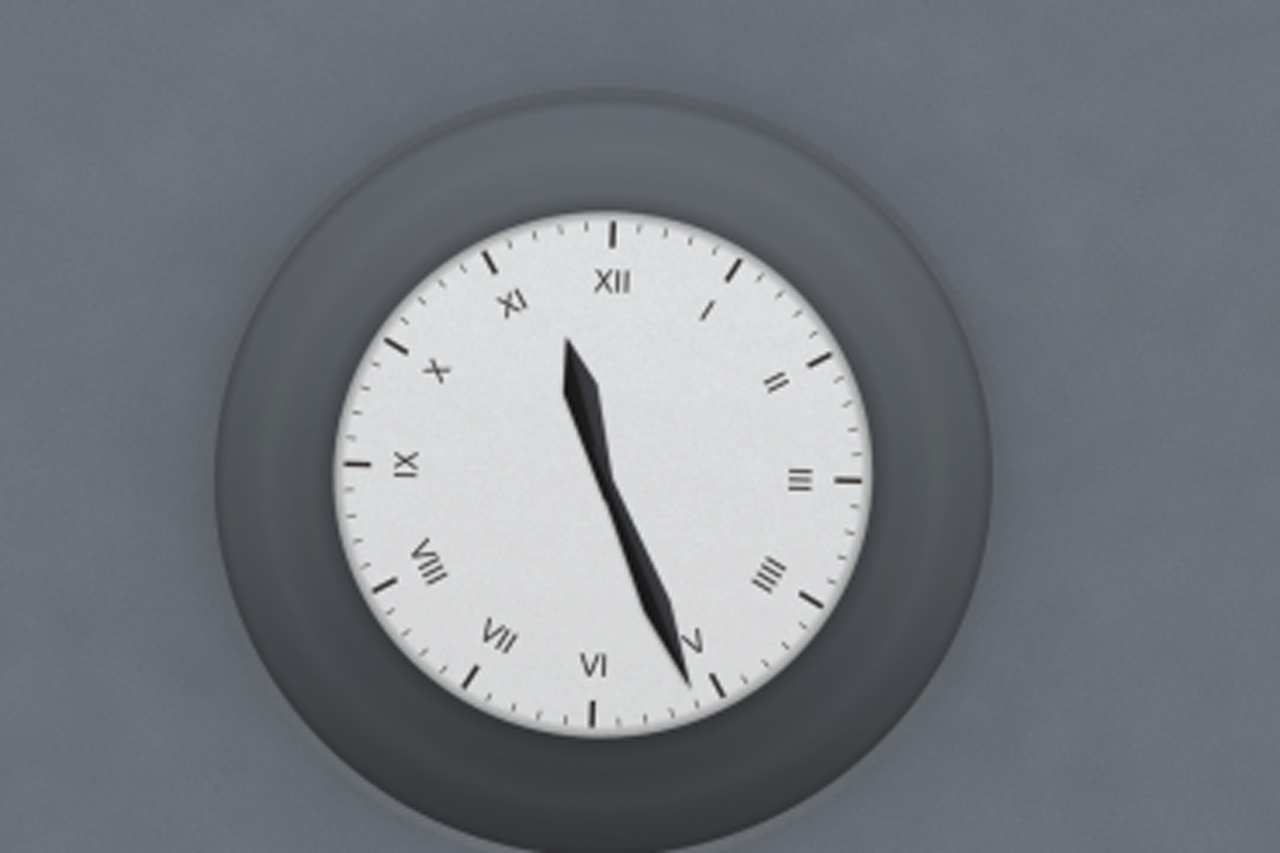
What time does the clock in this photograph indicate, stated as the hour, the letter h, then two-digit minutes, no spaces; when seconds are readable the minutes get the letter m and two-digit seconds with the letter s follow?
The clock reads 11h26
